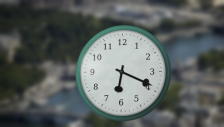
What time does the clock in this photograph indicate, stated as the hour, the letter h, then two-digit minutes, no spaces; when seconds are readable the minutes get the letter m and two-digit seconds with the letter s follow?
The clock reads 6h19
